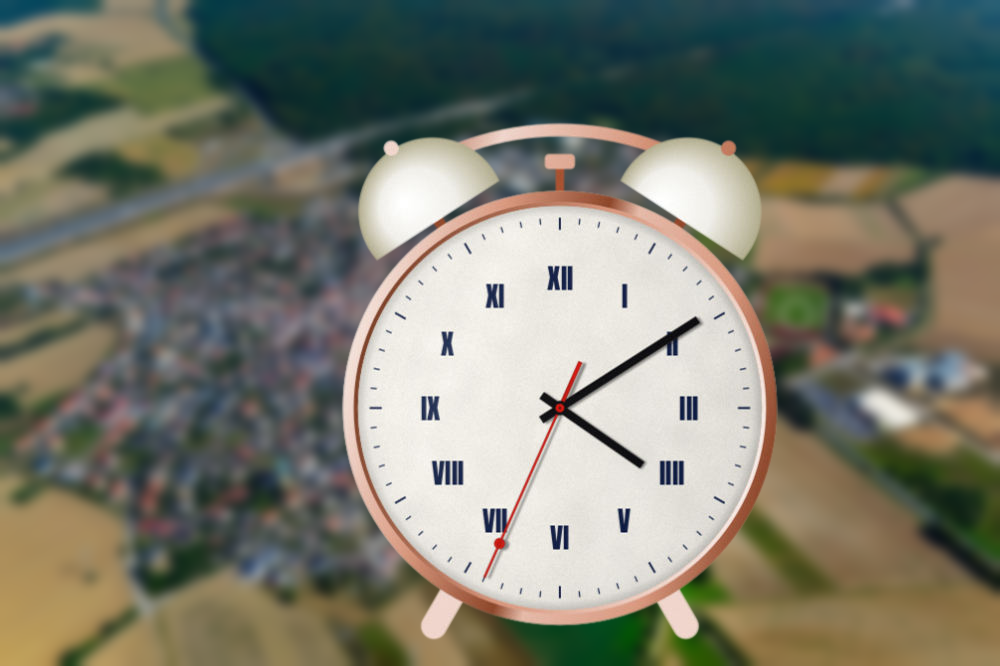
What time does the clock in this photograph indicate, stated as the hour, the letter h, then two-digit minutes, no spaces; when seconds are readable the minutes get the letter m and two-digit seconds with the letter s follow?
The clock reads 4h09m34s
